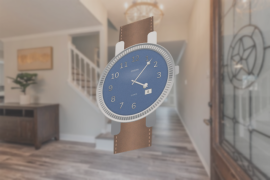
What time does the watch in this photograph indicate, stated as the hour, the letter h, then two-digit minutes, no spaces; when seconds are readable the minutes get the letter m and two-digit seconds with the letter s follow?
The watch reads 4h07
